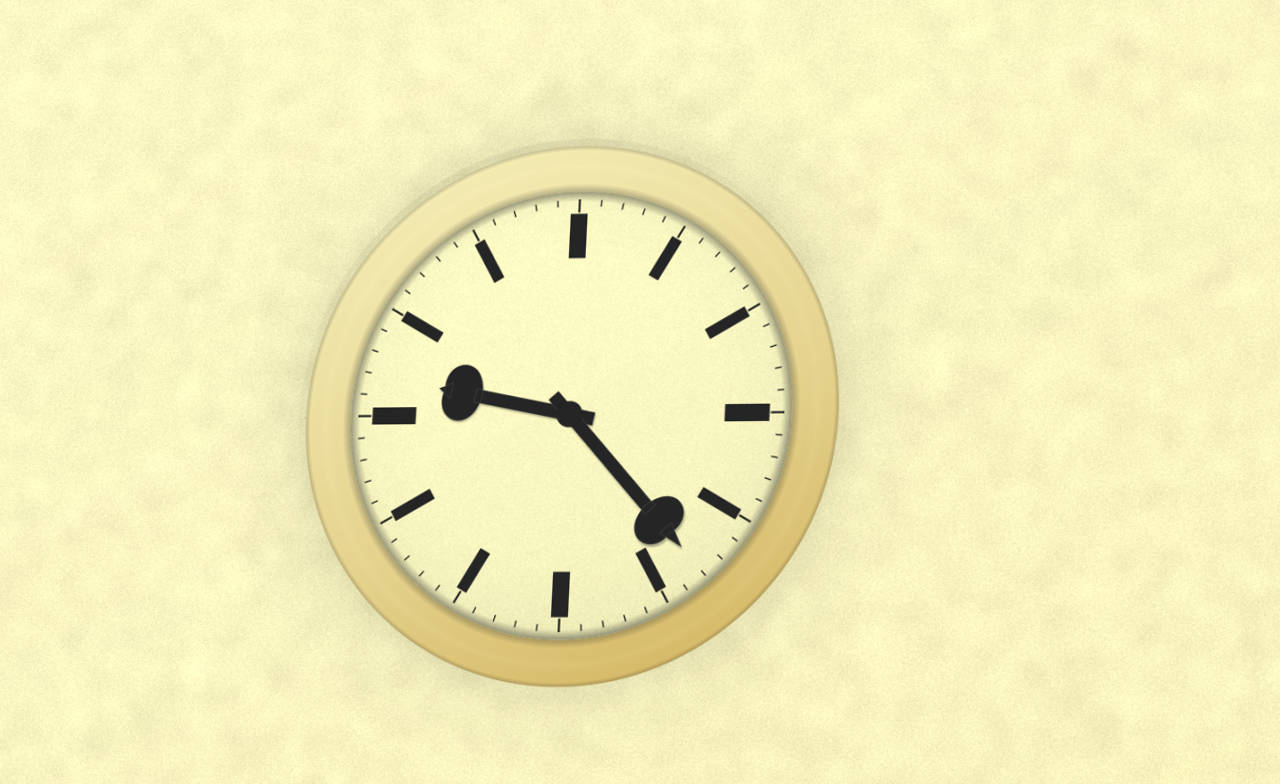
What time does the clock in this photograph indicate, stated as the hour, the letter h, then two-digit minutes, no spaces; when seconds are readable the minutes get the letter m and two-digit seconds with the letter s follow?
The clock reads 9h23
